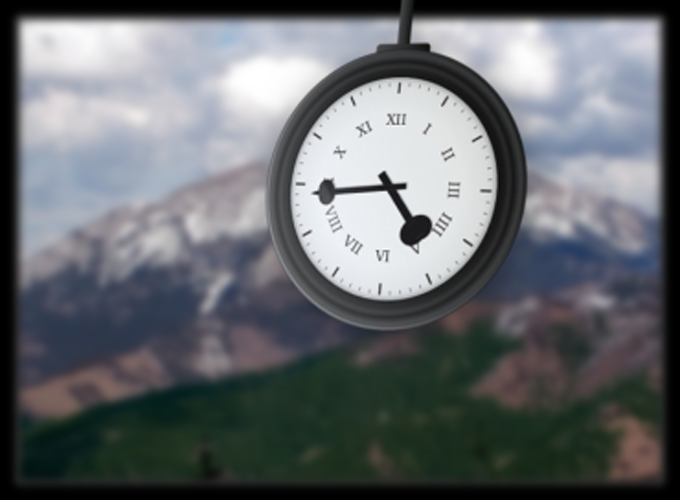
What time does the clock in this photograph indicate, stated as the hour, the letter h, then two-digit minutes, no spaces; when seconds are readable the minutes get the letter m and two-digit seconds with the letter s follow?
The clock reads 4h44
